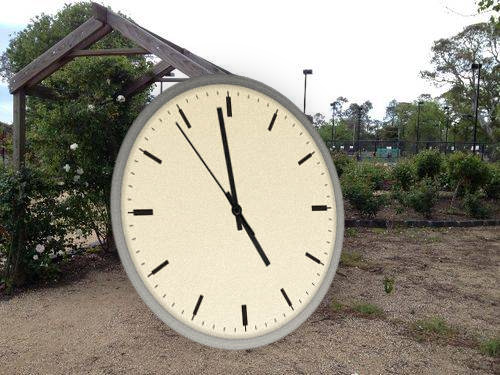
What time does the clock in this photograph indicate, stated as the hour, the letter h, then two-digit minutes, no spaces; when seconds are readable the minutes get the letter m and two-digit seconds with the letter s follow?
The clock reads 4h58m54s
